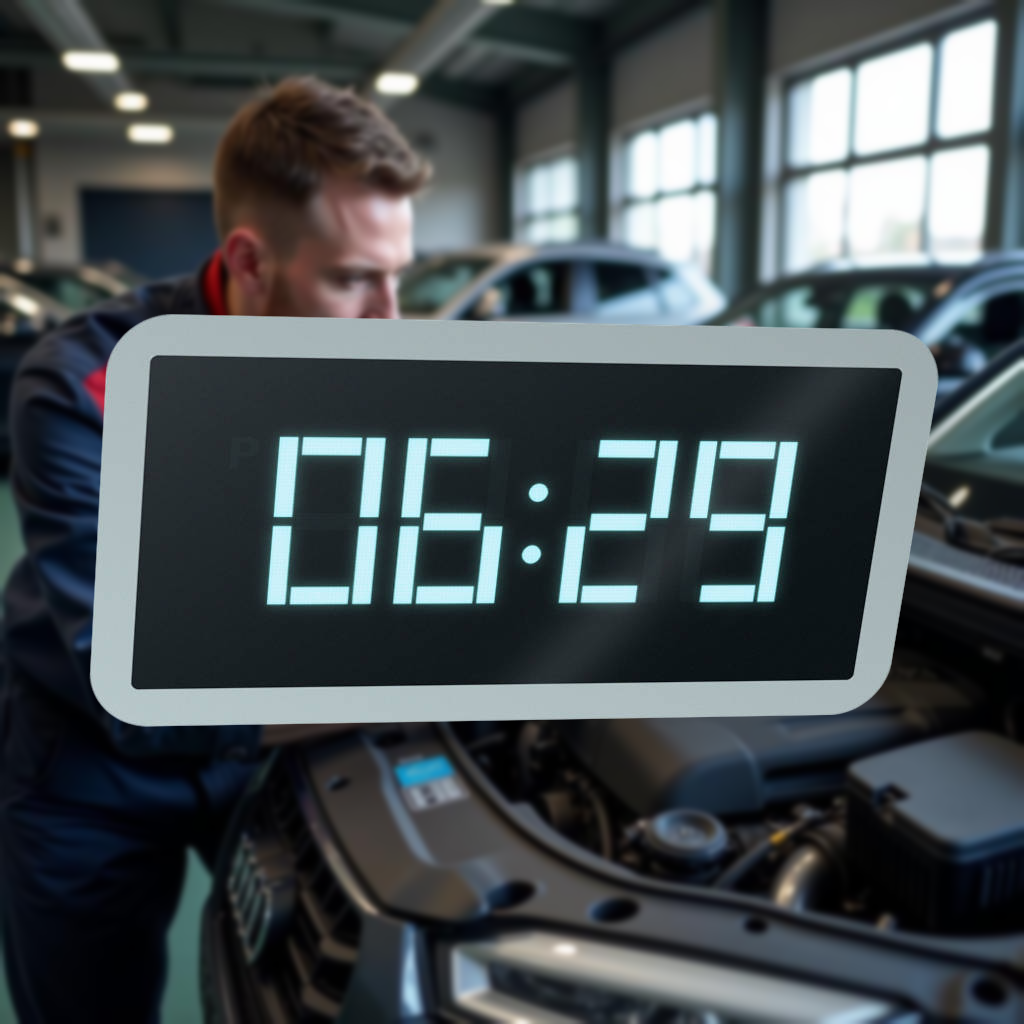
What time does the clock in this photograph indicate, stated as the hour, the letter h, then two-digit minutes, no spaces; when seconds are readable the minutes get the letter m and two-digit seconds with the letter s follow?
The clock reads 6h29
